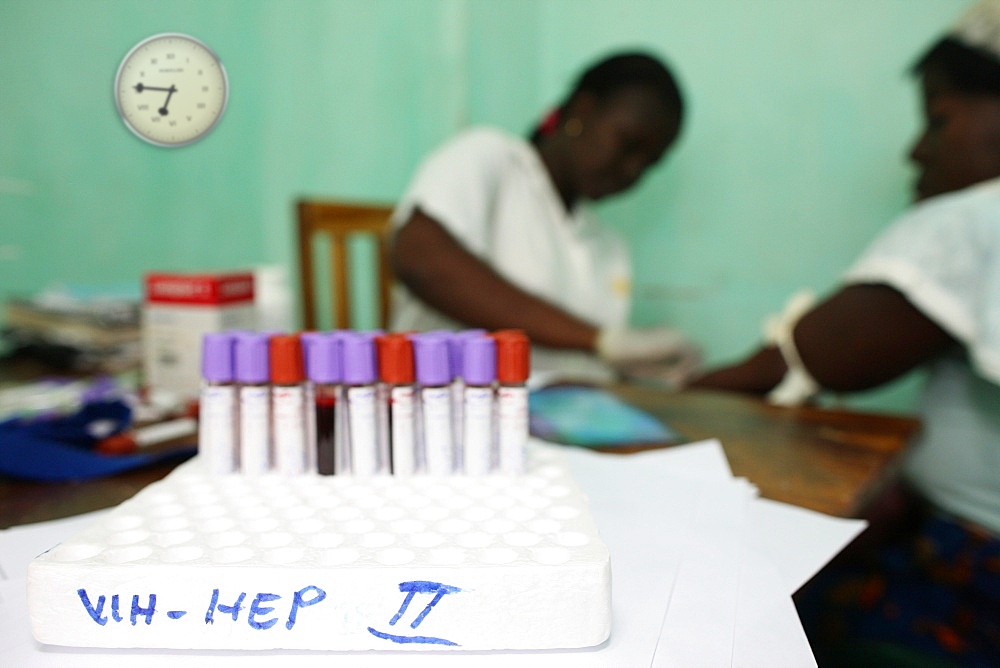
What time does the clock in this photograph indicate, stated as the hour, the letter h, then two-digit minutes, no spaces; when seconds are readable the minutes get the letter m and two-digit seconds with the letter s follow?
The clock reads 6h46
